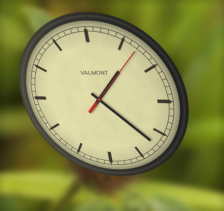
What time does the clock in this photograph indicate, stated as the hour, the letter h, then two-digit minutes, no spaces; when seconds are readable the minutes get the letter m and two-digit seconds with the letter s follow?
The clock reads 1h22m07s
